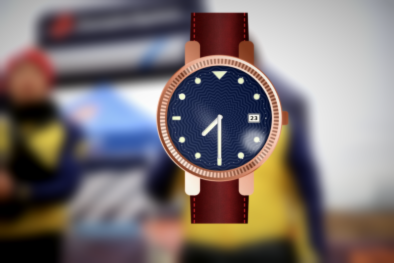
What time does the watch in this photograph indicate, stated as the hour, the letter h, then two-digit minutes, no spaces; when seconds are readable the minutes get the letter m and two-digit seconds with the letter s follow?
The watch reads 7h30
